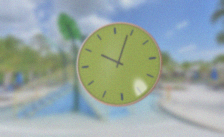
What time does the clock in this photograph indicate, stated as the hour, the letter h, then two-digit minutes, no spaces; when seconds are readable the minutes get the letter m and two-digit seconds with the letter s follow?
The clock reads 10h04
